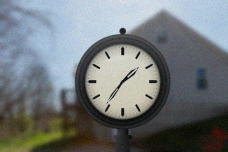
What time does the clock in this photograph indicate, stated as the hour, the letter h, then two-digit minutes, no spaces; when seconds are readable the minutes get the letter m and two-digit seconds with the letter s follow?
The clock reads 1h36
